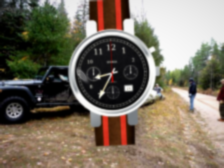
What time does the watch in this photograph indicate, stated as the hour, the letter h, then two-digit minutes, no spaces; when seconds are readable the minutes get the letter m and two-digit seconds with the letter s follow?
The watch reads 8h35
